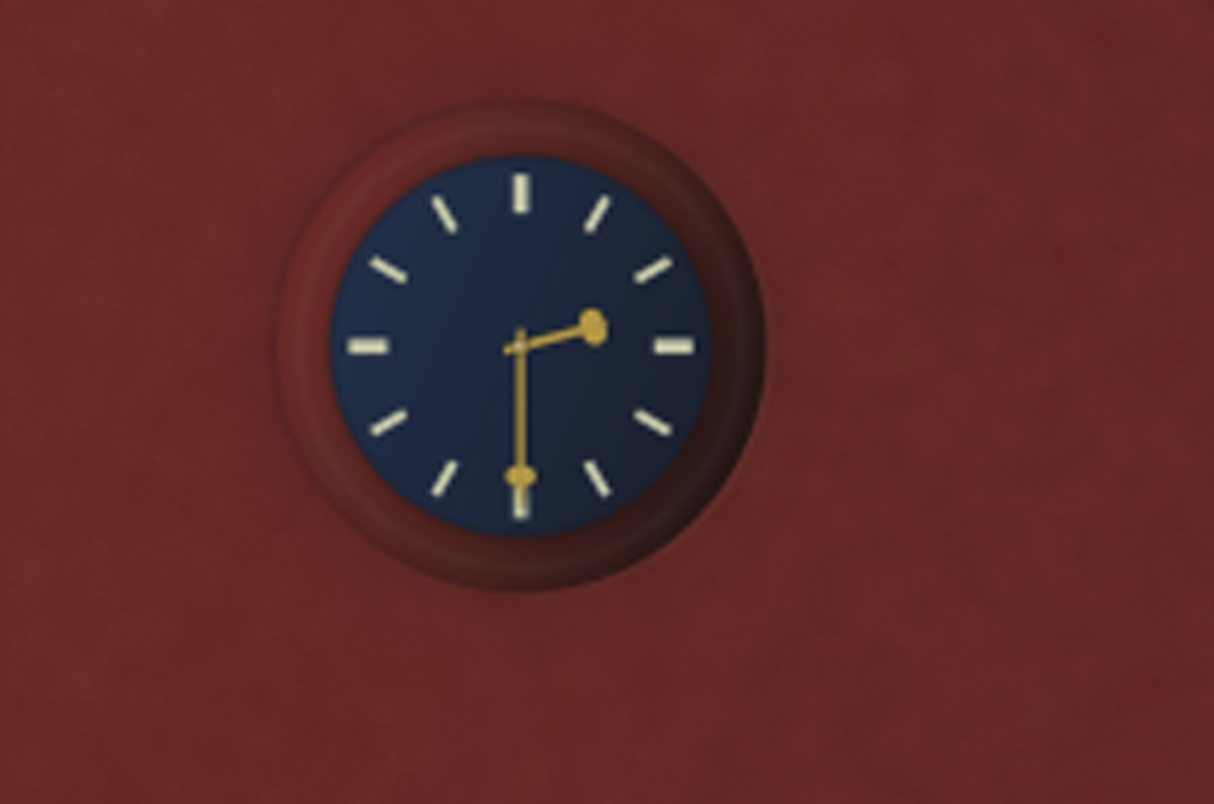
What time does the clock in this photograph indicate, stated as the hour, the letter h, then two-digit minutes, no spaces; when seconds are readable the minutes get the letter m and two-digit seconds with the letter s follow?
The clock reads 2h30
